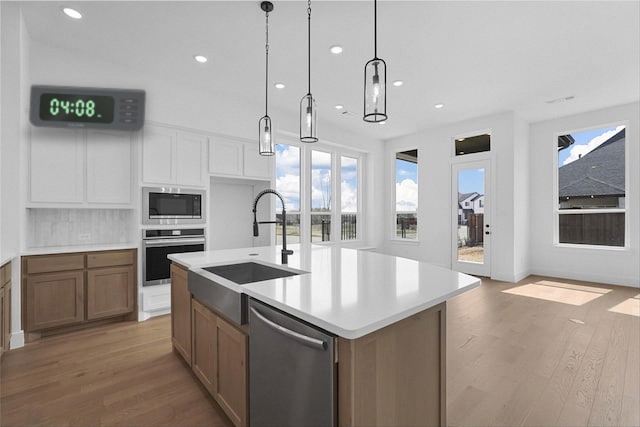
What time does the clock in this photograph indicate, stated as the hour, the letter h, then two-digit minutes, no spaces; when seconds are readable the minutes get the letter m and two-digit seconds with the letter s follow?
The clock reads 4h08
